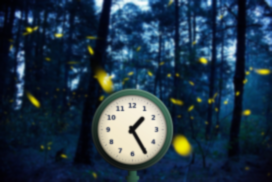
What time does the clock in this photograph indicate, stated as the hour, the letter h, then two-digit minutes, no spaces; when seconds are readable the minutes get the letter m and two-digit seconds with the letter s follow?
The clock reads 1h25
